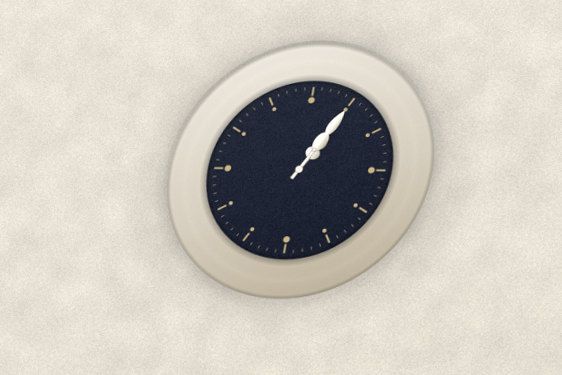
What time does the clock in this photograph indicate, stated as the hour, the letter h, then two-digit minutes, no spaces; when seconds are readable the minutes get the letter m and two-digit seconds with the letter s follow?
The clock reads 1h05
